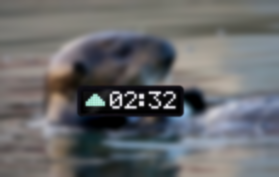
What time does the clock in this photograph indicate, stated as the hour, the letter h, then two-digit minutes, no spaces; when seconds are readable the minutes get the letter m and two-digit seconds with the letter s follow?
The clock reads 2h32
